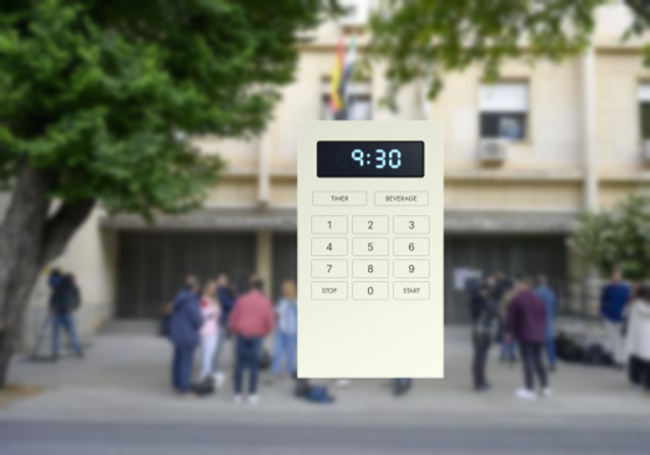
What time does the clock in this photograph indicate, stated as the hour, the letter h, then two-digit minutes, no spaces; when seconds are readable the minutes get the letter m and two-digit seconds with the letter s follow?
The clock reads 9h30
